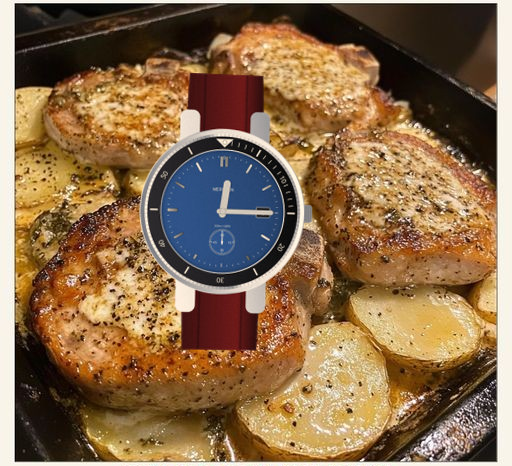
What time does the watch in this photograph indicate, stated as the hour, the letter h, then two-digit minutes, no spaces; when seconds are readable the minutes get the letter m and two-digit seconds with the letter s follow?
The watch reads 12h15
